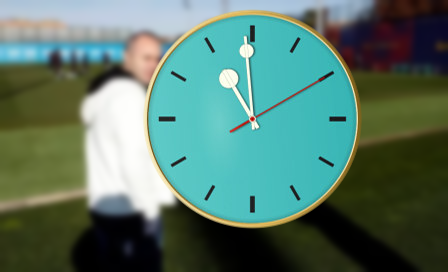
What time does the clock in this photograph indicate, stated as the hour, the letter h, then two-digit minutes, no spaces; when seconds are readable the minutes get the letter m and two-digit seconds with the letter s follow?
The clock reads 10h59m10s
